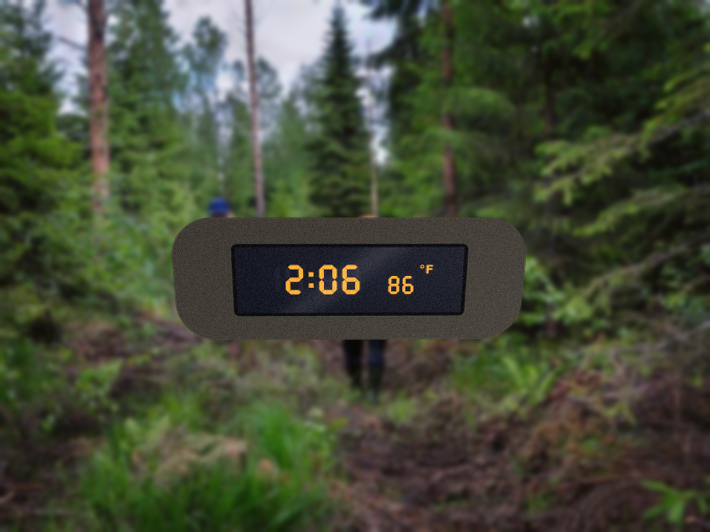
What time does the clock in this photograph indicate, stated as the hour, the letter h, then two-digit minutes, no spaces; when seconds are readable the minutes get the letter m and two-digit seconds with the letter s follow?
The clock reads 2h06
